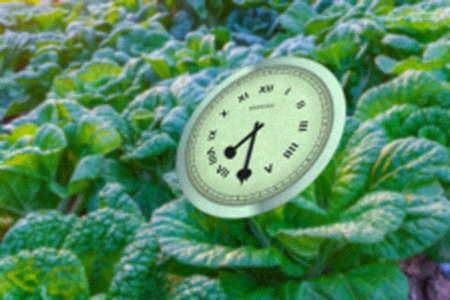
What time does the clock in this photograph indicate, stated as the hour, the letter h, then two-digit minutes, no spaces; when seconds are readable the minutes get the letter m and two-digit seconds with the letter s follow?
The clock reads 7h30
